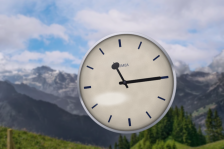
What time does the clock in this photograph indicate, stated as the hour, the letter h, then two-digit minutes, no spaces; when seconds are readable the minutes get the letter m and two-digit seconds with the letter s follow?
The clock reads 11h15
